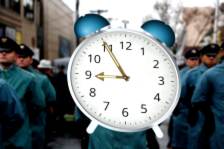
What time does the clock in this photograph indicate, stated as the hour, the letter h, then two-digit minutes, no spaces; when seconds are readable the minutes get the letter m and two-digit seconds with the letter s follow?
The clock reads 8h55
